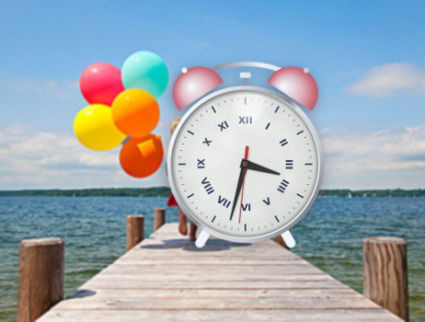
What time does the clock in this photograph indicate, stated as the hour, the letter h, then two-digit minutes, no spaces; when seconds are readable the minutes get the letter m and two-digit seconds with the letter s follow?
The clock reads 3h32m31s
